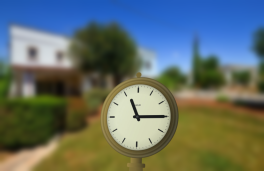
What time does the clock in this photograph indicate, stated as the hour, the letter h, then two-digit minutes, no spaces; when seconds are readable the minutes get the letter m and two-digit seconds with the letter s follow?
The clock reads 11h15
